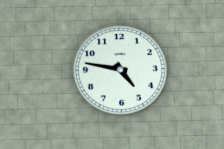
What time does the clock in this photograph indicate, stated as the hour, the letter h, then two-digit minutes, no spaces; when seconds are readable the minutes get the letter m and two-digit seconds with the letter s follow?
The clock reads 4h47
